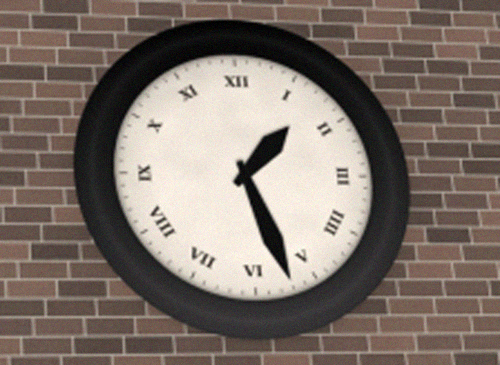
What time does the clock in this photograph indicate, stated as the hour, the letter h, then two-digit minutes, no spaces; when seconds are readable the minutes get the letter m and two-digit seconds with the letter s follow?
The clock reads 1h27
